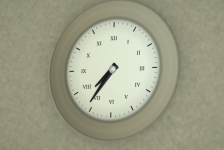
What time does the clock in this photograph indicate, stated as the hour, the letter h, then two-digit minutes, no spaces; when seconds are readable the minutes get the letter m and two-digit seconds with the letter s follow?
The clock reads 7h36
